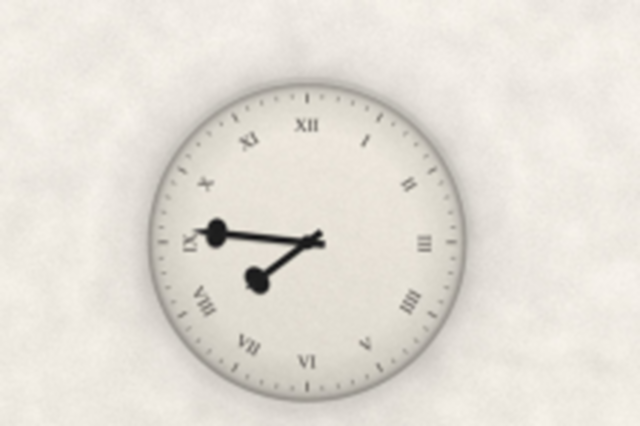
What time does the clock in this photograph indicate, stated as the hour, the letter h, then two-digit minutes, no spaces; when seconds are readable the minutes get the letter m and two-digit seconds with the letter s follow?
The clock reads 7h46
